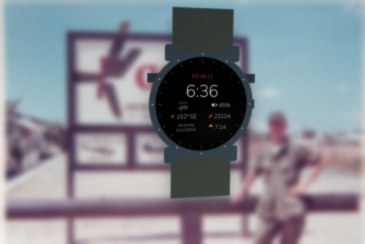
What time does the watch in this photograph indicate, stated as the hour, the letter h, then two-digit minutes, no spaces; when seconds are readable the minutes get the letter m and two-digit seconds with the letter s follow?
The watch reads 6h36
